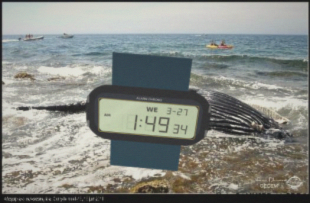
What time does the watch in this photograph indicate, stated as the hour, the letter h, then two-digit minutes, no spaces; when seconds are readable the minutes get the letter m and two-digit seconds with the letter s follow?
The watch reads 1h49m34s
